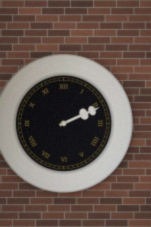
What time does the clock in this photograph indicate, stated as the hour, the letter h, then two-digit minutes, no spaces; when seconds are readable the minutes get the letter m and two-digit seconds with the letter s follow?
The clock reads 2h11
